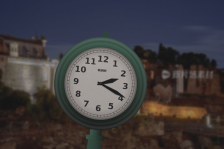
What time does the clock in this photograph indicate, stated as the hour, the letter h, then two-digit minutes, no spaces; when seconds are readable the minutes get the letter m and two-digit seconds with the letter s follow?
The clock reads 2h19
